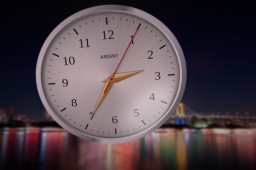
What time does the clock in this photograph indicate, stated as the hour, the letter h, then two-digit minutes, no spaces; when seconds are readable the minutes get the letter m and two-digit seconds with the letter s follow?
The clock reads 2h35m05s
